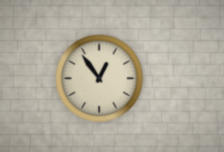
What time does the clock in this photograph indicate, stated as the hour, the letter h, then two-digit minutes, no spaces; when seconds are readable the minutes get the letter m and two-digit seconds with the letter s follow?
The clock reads 12h54
